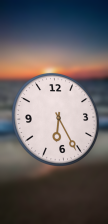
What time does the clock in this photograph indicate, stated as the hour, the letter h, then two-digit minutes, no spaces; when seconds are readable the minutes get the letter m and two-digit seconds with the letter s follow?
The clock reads 6h26
